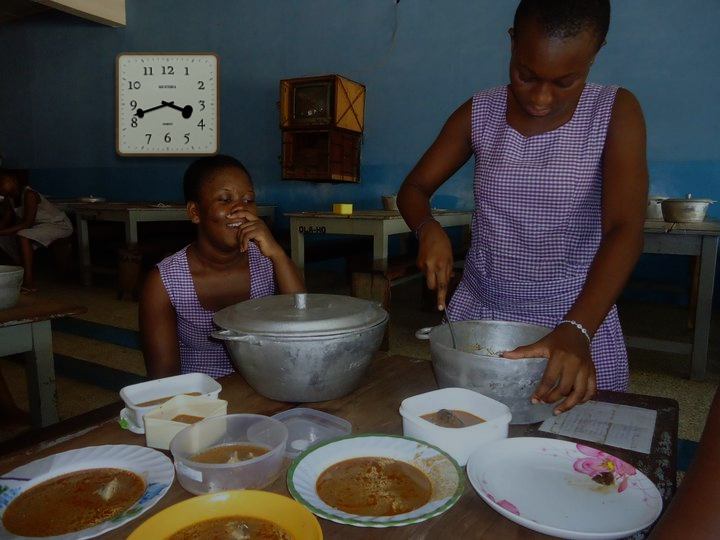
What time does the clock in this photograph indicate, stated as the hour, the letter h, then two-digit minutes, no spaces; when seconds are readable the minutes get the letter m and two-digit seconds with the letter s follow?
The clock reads 3h42
